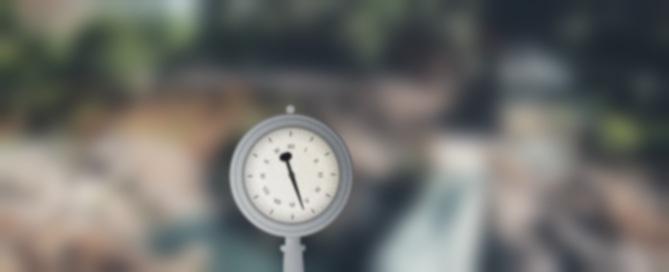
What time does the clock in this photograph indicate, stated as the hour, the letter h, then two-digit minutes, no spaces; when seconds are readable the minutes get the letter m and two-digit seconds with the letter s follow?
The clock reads 11h27
